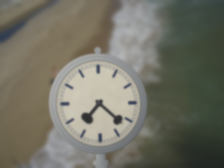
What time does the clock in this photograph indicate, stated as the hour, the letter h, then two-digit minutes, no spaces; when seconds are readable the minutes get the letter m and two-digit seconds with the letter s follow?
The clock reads 7h22
